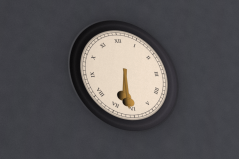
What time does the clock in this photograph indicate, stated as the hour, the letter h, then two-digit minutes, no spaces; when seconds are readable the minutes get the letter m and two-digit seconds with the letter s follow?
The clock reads 6h31
